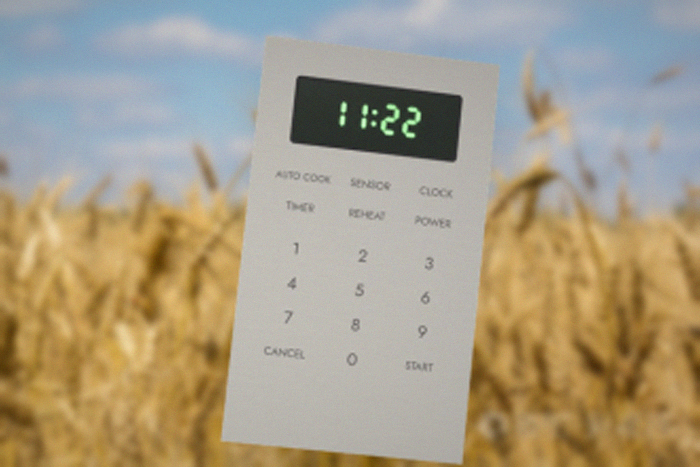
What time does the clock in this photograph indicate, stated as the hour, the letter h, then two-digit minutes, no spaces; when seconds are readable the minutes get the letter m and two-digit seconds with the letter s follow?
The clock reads 11h22
